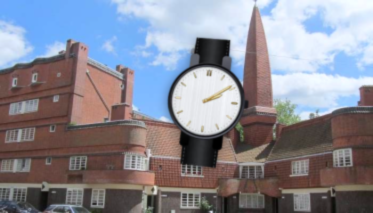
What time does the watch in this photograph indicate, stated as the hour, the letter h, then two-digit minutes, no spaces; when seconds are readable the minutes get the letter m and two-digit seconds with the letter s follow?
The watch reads 2h09
